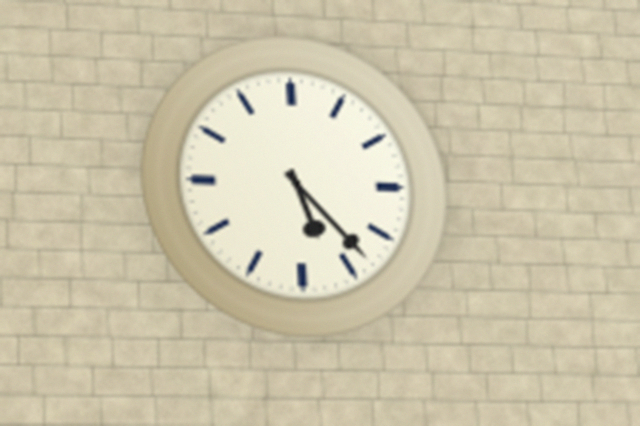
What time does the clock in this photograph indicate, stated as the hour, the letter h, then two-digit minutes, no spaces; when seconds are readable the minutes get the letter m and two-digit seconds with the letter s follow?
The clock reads 5h23
